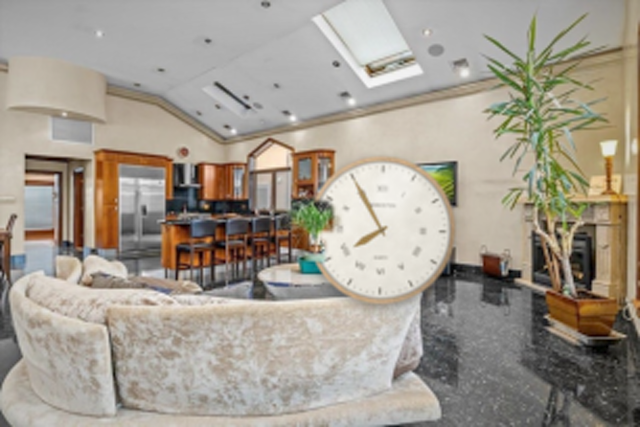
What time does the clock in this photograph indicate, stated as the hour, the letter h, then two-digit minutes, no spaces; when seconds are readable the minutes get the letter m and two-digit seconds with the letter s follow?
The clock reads 7h55
